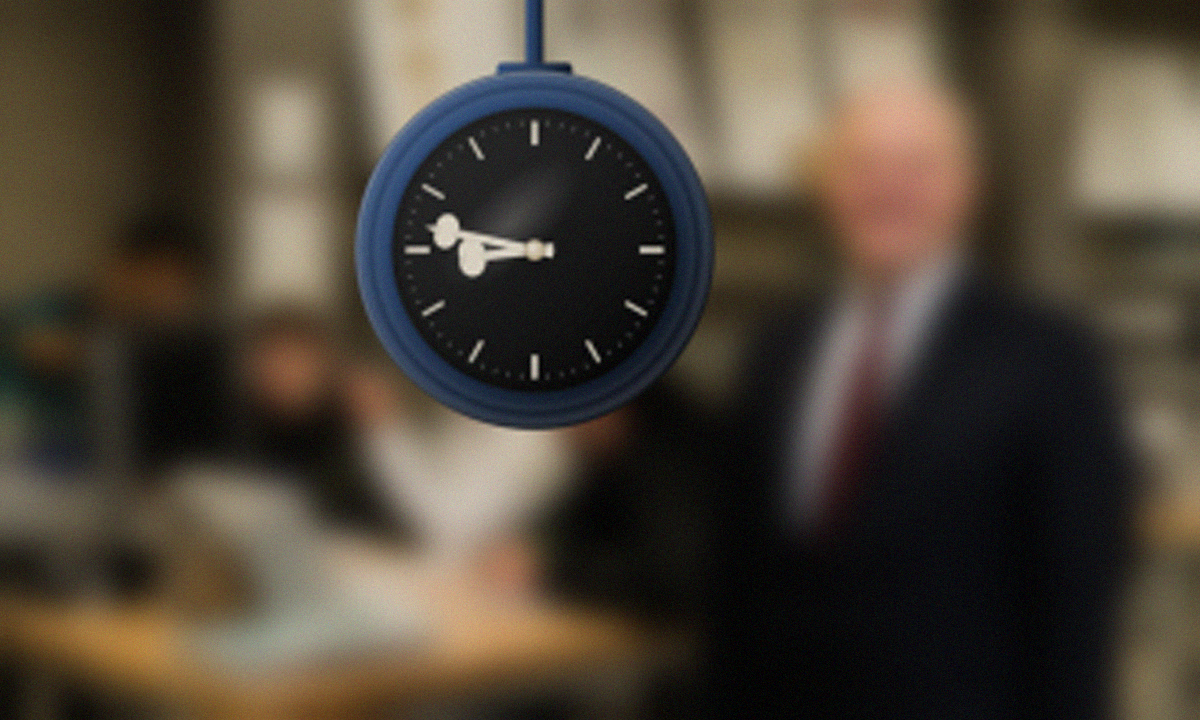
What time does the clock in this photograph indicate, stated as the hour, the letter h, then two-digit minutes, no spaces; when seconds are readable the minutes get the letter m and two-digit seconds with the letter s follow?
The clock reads 8h47
